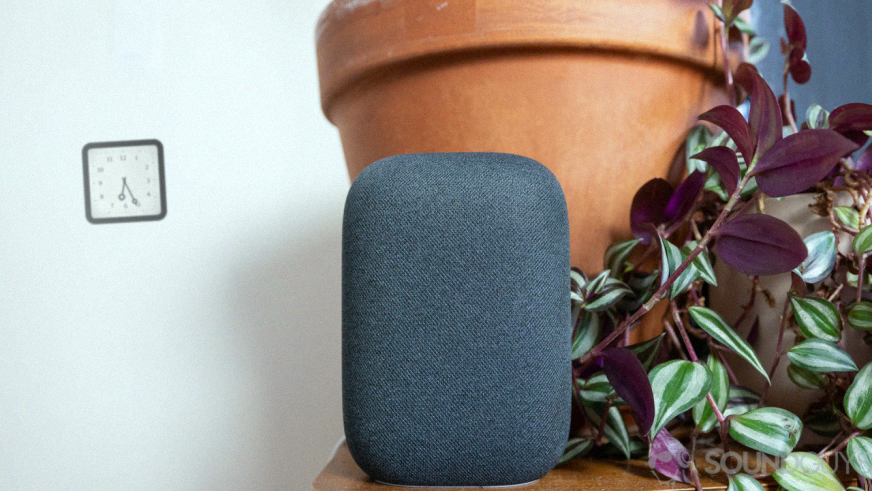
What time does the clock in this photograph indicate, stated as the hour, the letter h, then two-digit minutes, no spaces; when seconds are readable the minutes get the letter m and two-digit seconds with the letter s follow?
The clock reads 6h26
